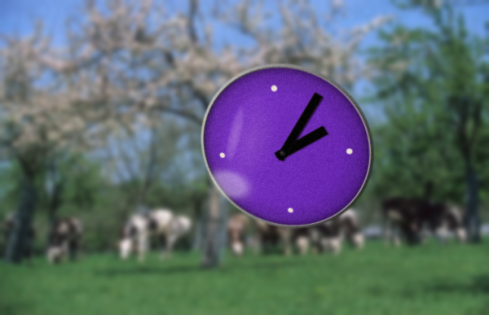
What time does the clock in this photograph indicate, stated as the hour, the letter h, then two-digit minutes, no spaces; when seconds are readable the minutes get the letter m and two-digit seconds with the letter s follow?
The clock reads 2h06
